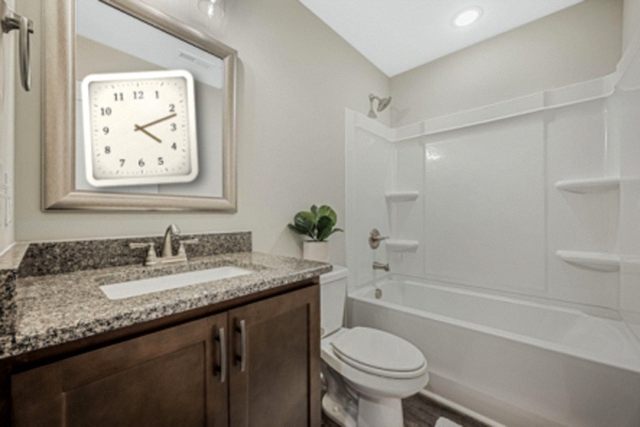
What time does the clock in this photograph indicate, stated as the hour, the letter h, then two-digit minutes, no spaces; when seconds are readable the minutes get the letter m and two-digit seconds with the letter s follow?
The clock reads 4h12
